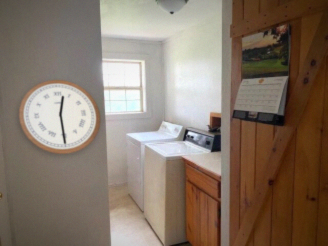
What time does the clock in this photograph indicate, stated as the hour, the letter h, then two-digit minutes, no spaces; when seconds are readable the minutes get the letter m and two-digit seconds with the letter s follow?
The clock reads 12h30
